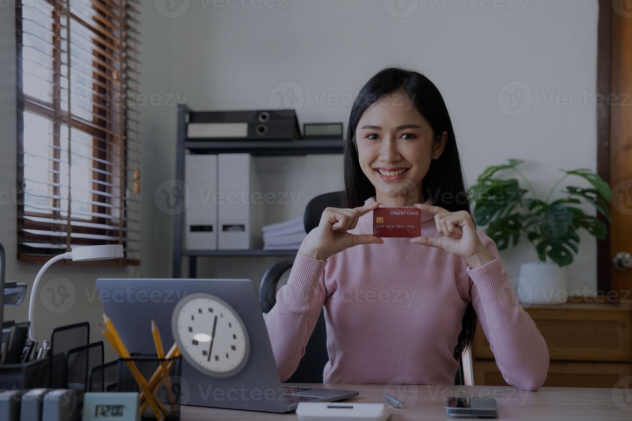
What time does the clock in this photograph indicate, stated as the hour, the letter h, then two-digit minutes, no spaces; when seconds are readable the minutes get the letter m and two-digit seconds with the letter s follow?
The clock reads 12h33
